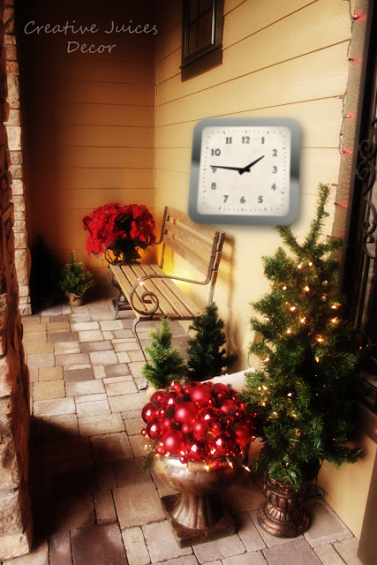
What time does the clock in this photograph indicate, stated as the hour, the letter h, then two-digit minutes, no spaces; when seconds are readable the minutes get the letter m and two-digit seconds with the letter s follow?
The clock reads 1h46
